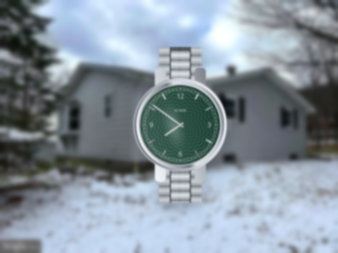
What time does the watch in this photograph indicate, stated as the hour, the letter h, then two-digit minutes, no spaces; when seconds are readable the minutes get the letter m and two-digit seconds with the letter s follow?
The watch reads 7h51
